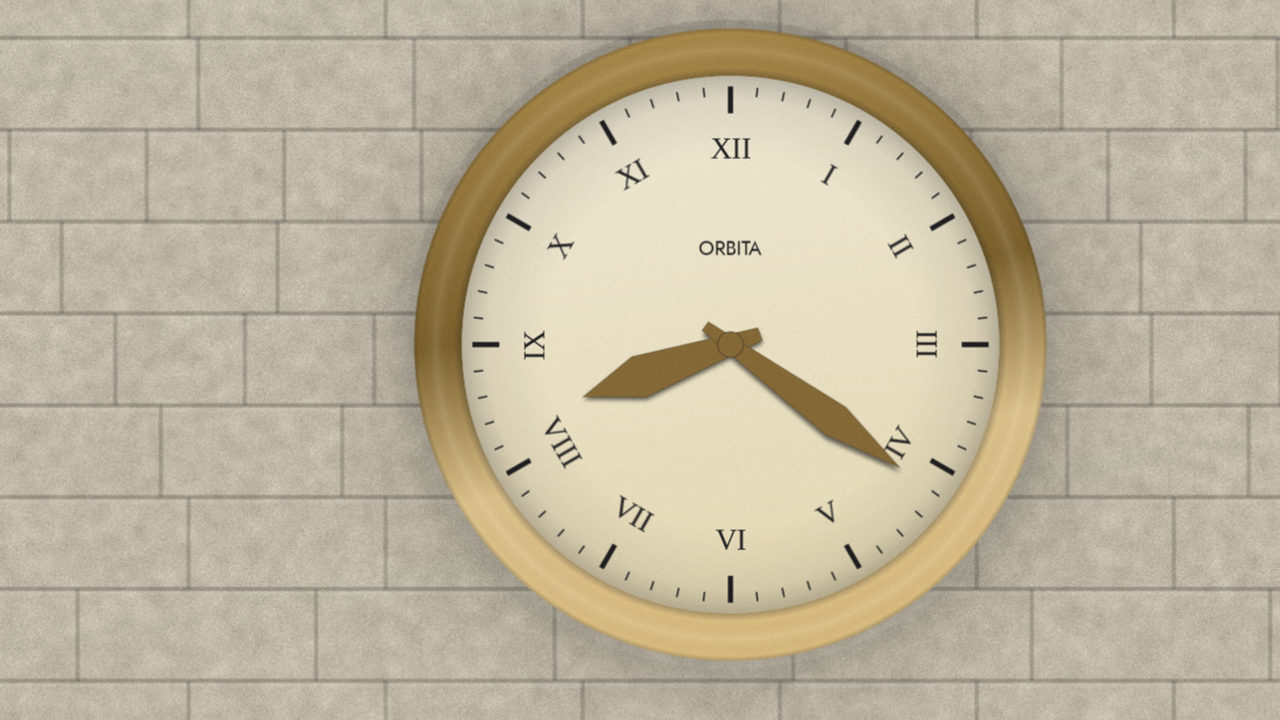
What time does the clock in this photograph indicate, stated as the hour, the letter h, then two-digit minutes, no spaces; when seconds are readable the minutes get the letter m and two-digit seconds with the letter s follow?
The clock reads 8h21
